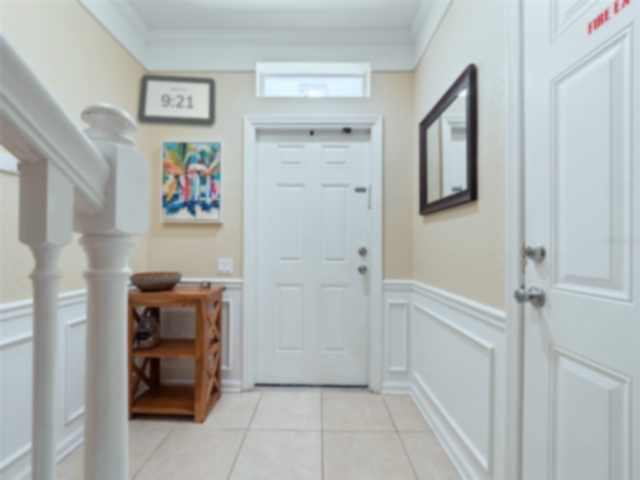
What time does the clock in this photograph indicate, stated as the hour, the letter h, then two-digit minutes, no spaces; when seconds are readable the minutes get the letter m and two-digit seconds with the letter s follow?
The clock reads 9h21
